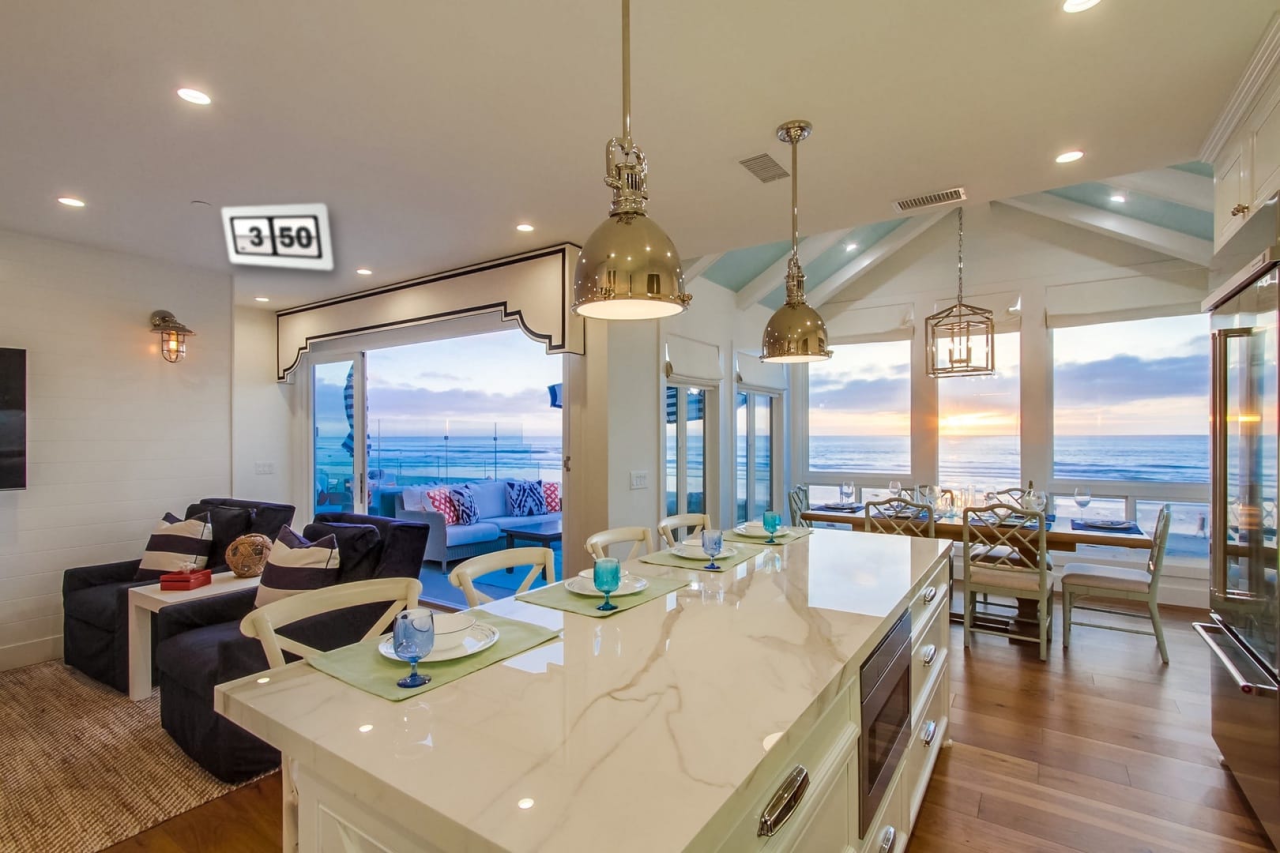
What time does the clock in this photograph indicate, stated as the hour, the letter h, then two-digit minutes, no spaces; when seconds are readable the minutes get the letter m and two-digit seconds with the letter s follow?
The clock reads 3h50
